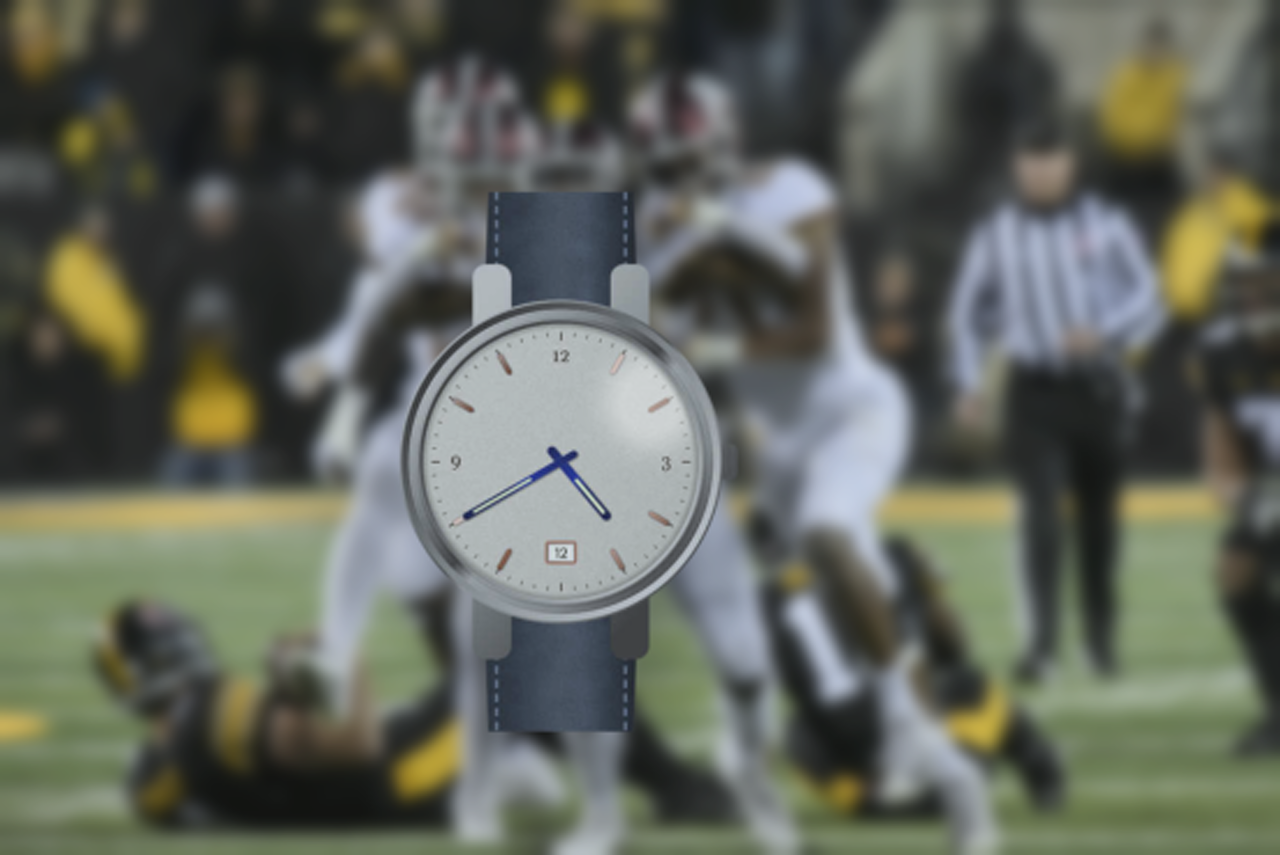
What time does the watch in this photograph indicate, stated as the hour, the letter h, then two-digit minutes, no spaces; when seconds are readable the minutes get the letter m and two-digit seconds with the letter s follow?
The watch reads 4h40
